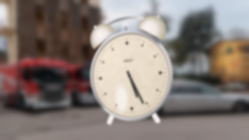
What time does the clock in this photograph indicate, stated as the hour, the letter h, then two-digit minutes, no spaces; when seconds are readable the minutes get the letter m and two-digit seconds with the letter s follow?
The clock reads 5h26
